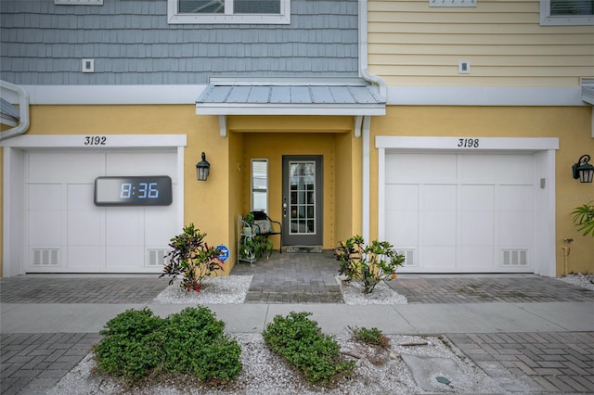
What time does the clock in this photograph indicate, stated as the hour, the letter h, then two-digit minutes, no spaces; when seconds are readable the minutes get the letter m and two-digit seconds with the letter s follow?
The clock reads 8h36
